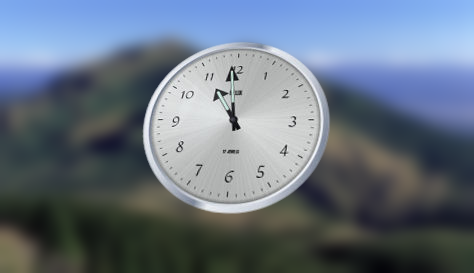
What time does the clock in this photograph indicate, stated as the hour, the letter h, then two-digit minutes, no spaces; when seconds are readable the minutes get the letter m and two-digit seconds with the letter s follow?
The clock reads 10h59
